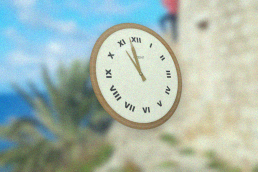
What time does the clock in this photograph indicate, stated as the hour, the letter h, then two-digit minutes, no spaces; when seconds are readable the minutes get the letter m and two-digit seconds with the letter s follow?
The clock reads 10h58
